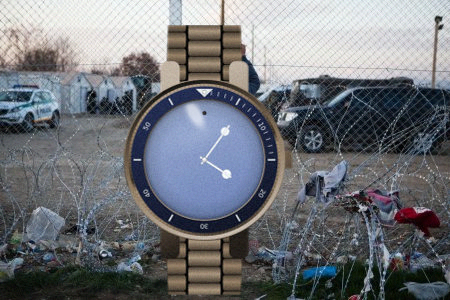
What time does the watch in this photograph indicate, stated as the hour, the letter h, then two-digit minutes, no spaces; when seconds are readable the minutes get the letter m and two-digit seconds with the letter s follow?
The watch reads 4h06
